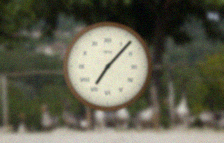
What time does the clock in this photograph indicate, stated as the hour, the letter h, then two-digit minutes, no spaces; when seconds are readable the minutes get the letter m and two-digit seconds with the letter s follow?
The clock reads 7h07
